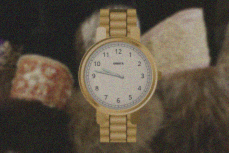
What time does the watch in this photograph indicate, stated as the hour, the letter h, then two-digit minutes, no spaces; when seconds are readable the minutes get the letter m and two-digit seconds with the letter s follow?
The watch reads 9h47
